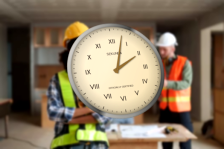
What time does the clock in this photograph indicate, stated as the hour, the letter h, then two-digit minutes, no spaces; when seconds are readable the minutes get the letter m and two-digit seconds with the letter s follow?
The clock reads 2h03
